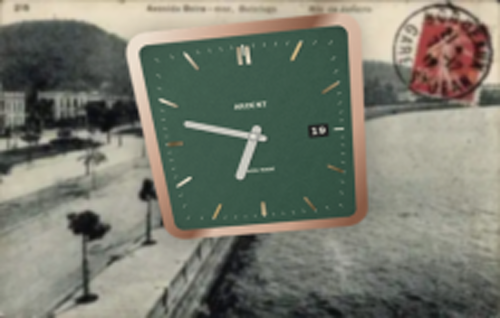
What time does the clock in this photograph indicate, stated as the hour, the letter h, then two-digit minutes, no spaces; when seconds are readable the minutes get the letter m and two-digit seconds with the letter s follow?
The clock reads 6h48
